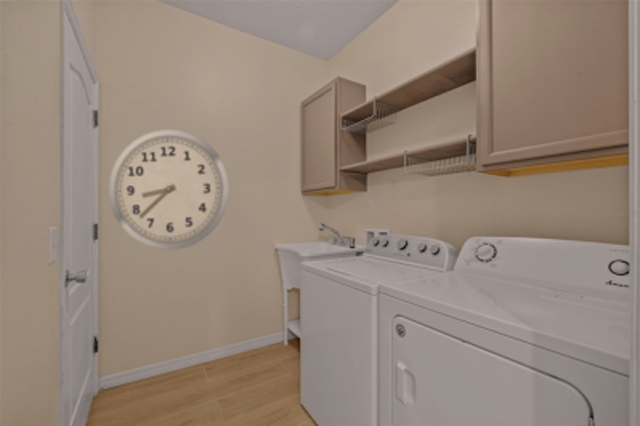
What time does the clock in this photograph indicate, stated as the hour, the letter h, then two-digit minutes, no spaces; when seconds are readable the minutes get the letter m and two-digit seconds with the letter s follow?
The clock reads 8h38
